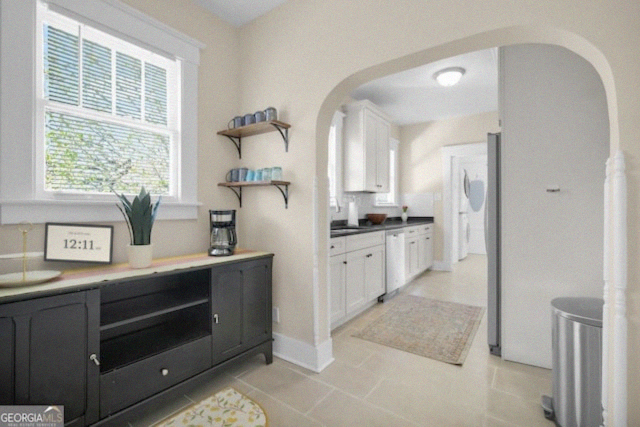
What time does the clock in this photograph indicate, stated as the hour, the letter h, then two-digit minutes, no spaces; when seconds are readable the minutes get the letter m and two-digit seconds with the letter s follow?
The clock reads 12h11
